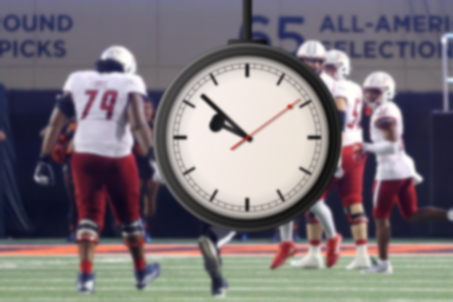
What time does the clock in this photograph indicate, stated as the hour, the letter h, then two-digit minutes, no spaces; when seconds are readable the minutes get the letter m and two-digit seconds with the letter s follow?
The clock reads 9h52m09s
